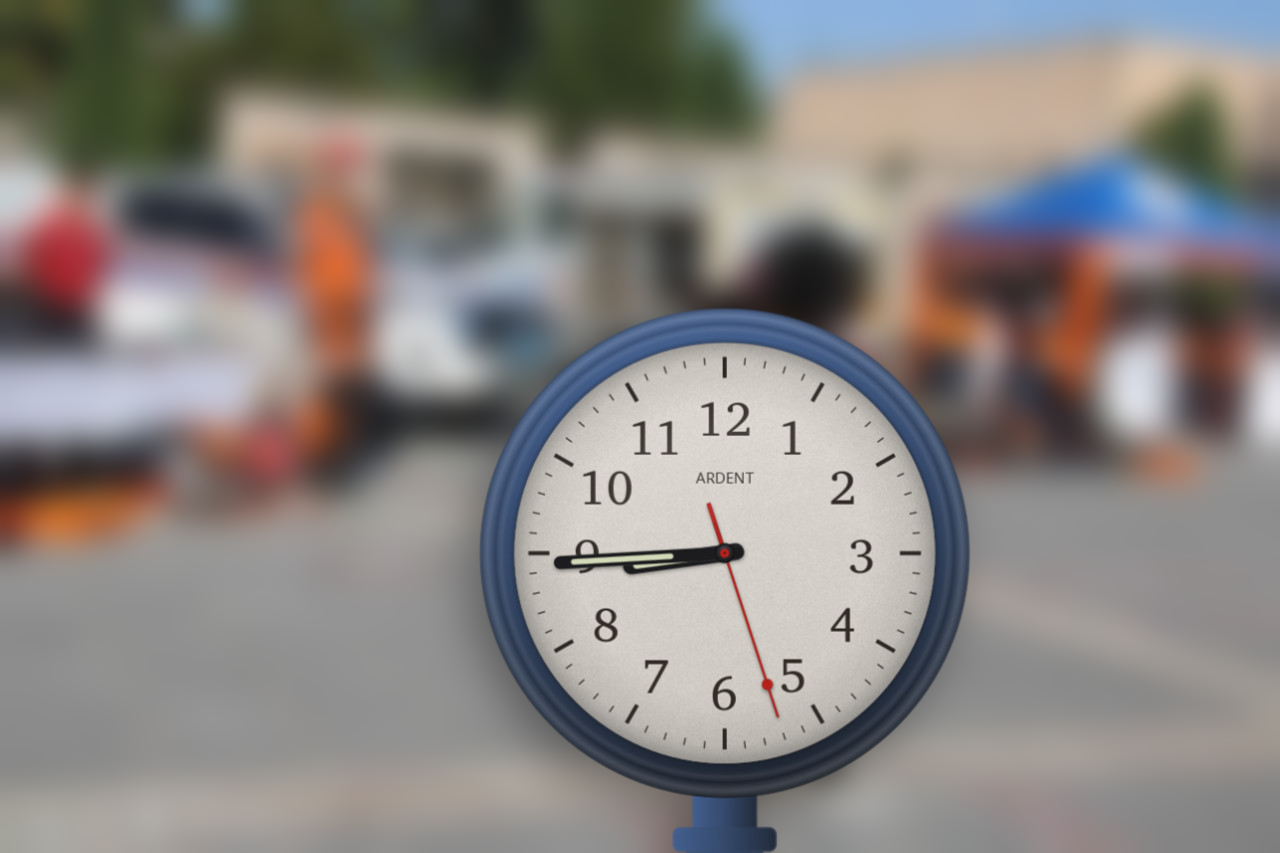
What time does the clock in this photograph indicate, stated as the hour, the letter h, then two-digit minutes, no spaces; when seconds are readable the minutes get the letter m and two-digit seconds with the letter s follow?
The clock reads 8h44m27s
